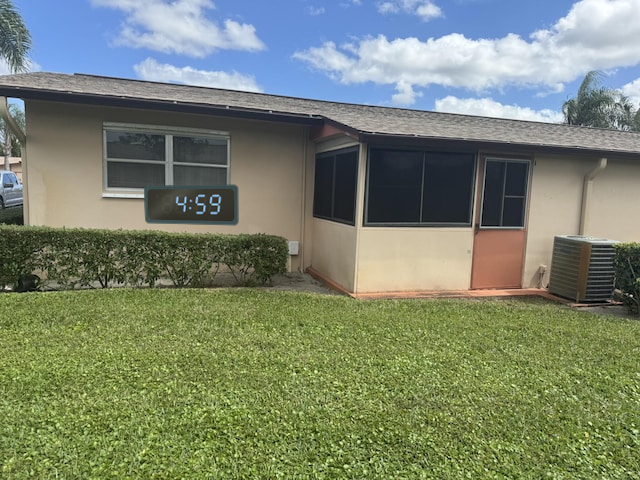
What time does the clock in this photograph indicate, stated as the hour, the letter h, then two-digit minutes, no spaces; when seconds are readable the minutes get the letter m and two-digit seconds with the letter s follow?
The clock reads 4h59
